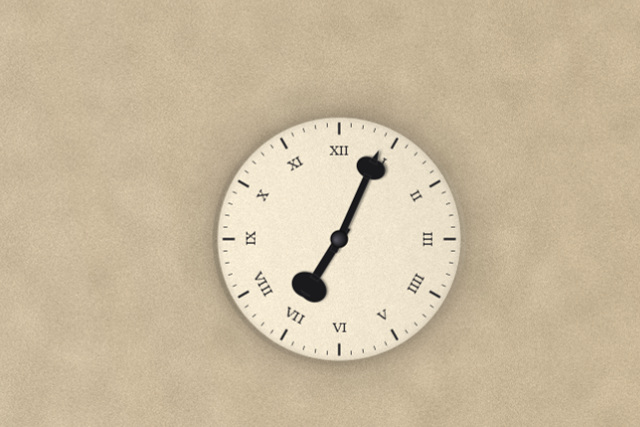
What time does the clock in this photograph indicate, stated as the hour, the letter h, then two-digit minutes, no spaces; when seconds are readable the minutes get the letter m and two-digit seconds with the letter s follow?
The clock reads 7h04
